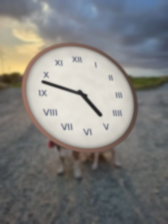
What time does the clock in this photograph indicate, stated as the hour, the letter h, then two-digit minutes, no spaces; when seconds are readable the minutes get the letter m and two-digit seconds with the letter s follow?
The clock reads 4h48
